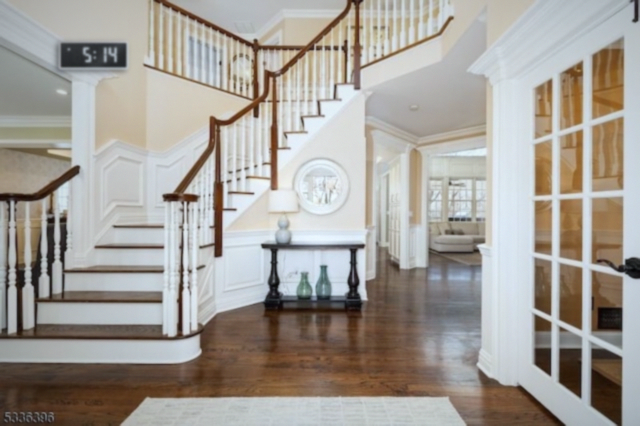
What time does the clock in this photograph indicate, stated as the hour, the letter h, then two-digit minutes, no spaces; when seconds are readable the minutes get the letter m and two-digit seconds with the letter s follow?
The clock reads 5h14
